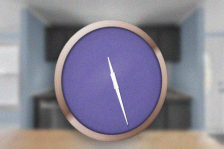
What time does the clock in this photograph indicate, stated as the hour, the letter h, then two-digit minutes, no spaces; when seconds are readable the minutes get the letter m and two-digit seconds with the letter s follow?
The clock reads 11h27
